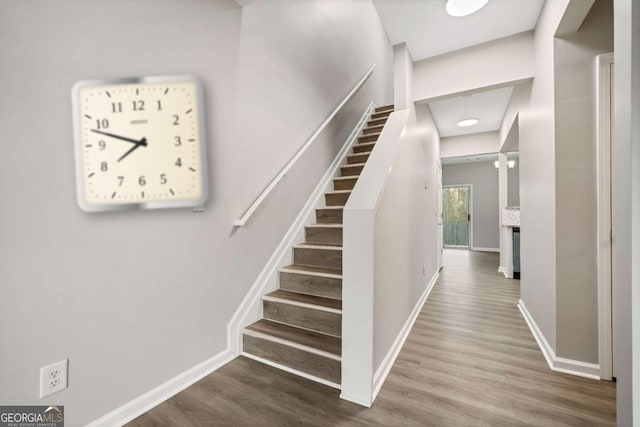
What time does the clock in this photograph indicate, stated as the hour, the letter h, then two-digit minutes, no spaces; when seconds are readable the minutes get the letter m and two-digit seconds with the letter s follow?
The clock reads 7h48
